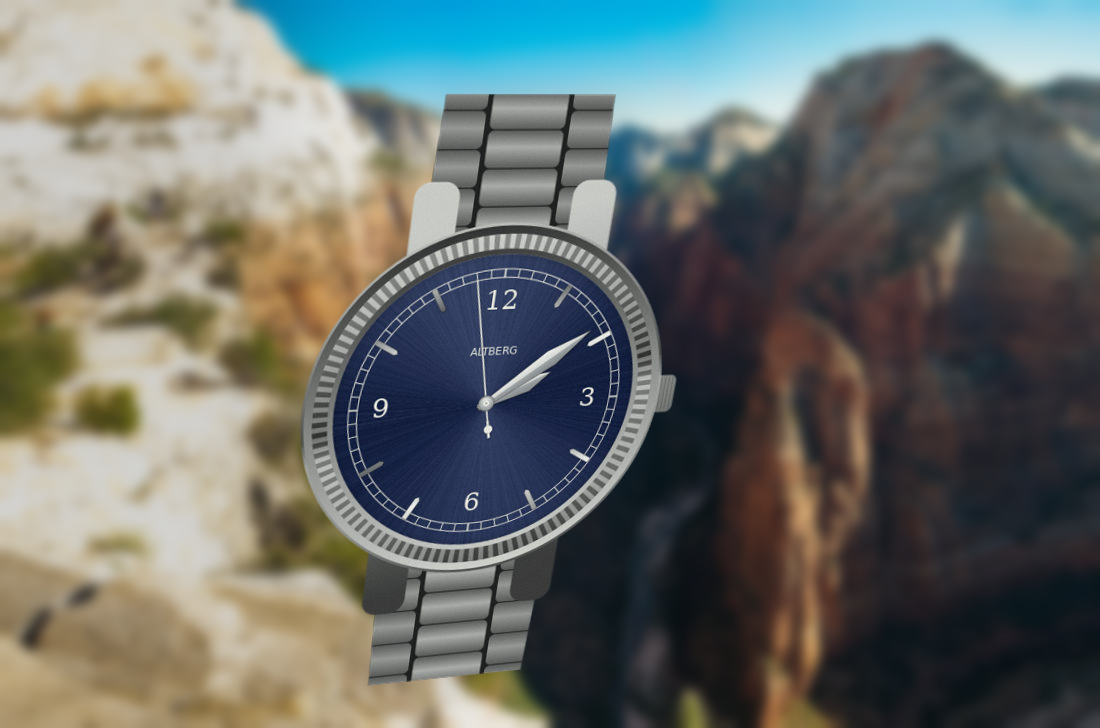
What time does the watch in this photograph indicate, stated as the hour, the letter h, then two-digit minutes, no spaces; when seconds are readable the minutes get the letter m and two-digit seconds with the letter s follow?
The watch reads 2h08m58s
